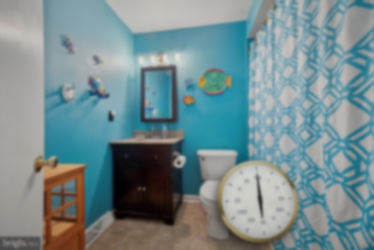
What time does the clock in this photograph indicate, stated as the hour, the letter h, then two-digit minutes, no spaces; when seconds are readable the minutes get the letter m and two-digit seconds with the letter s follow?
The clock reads 6h00
